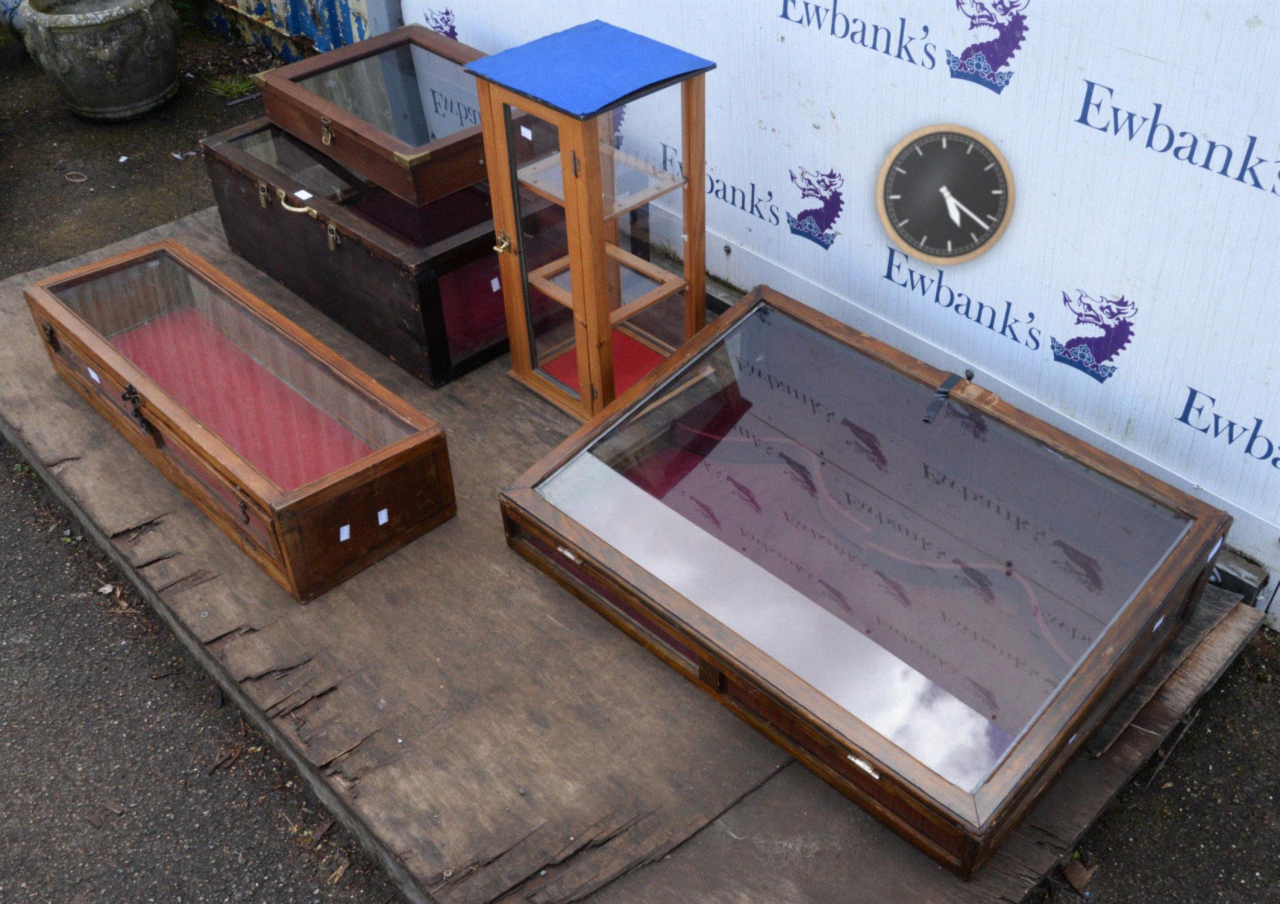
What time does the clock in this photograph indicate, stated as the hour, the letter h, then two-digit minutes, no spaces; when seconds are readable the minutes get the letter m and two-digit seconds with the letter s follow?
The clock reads 5h22
